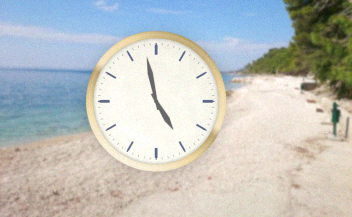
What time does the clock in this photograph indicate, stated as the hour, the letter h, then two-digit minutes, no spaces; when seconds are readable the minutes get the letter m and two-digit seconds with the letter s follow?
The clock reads 4h58
